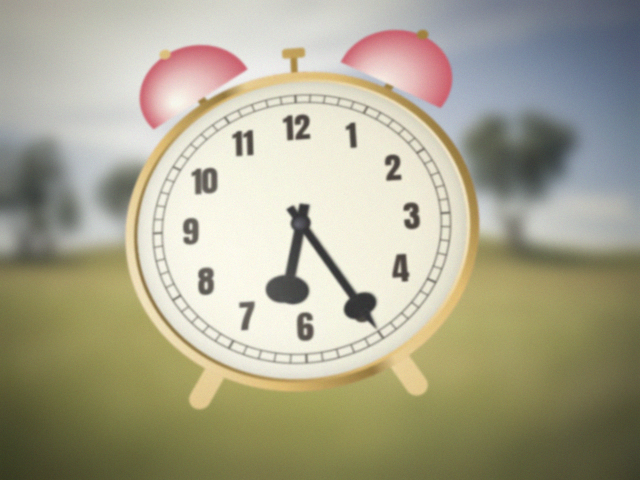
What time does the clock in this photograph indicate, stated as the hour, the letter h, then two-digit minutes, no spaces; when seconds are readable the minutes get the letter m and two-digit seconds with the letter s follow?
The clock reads 6h25
